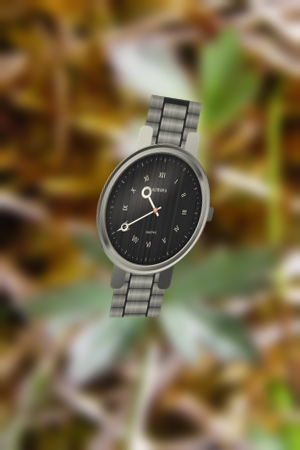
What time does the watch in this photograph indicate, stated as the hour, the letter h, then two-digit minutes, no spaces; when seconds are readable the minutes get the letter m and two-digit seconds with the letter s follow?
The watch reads 10h40
